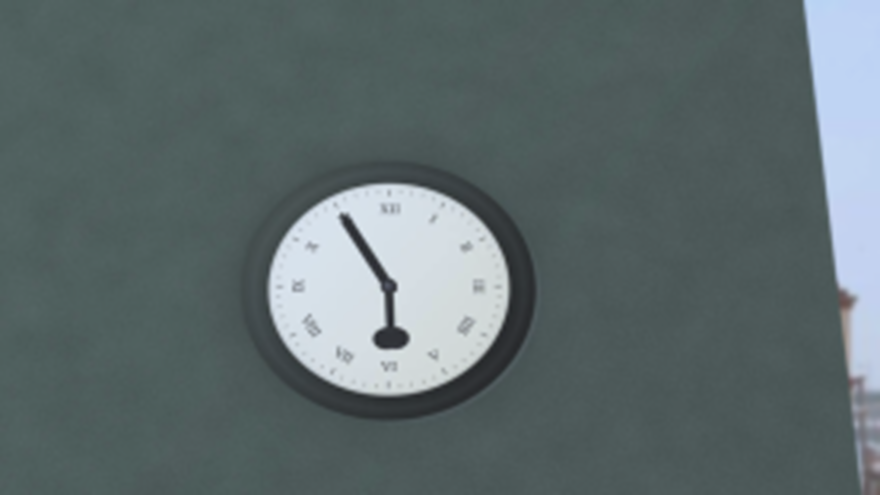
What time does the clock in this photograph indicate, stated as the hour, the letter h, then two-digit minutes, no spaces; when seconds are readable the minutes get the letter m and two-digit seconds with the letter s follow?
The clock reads 5h55
